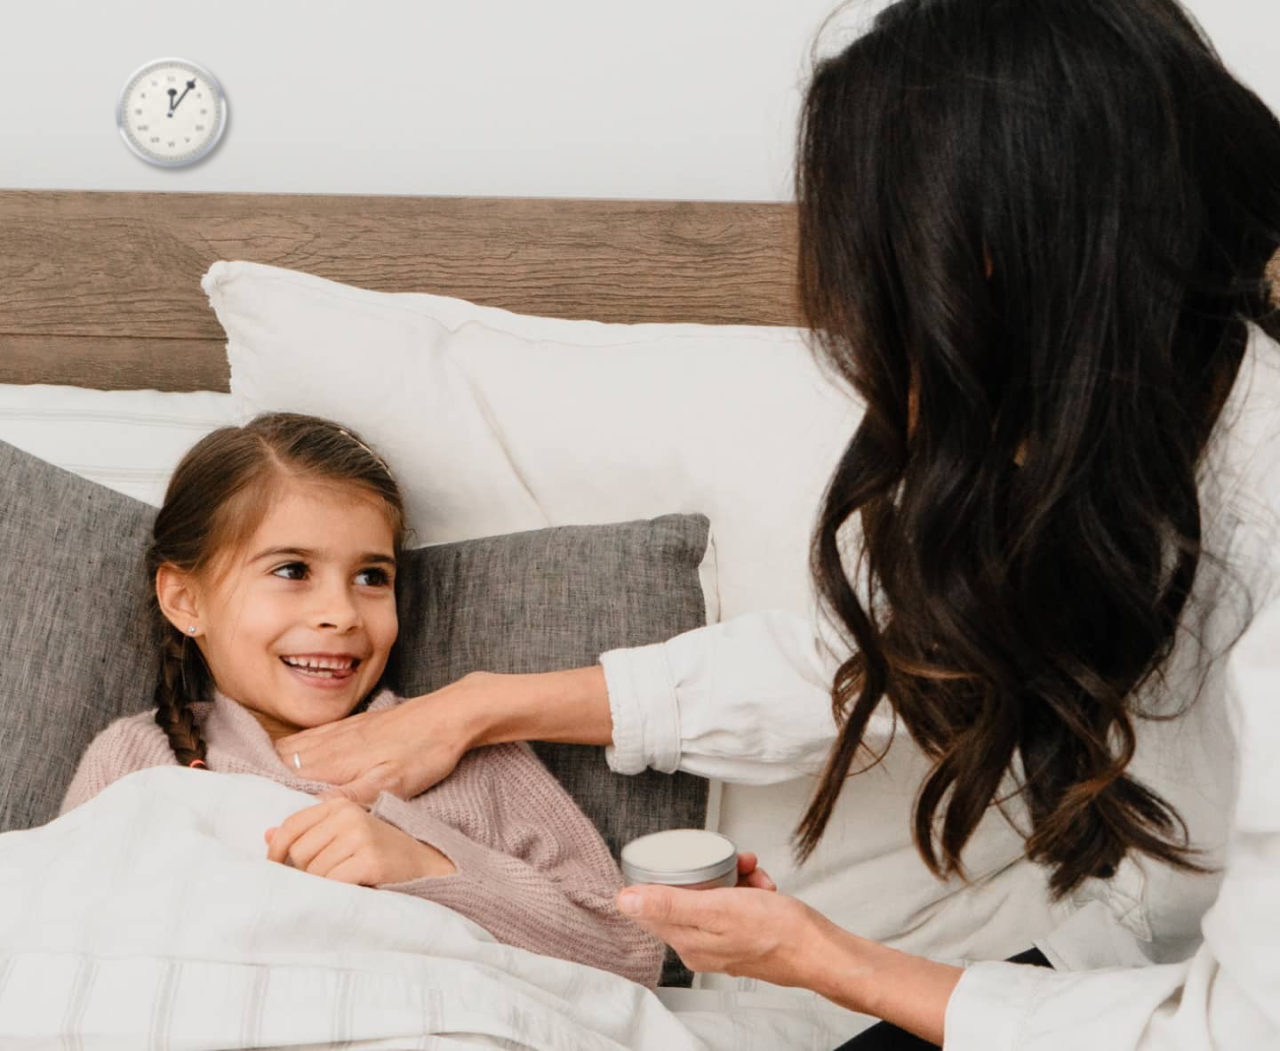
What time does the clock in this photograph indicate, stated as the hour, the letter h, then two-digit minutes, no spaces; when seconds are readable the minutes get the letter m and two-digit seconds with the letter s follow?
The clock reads 12h06
